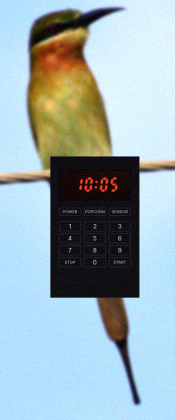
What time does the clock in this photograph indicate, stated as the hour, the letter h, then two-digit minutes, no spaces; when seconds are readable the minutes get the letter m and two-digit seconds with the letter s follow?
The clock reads 10h05
